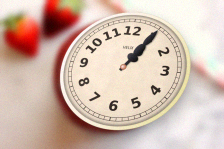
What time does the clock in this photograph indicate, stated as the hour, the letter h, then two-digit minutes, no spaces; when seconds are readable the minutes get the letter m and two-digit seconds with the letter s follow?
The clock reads 1h05
